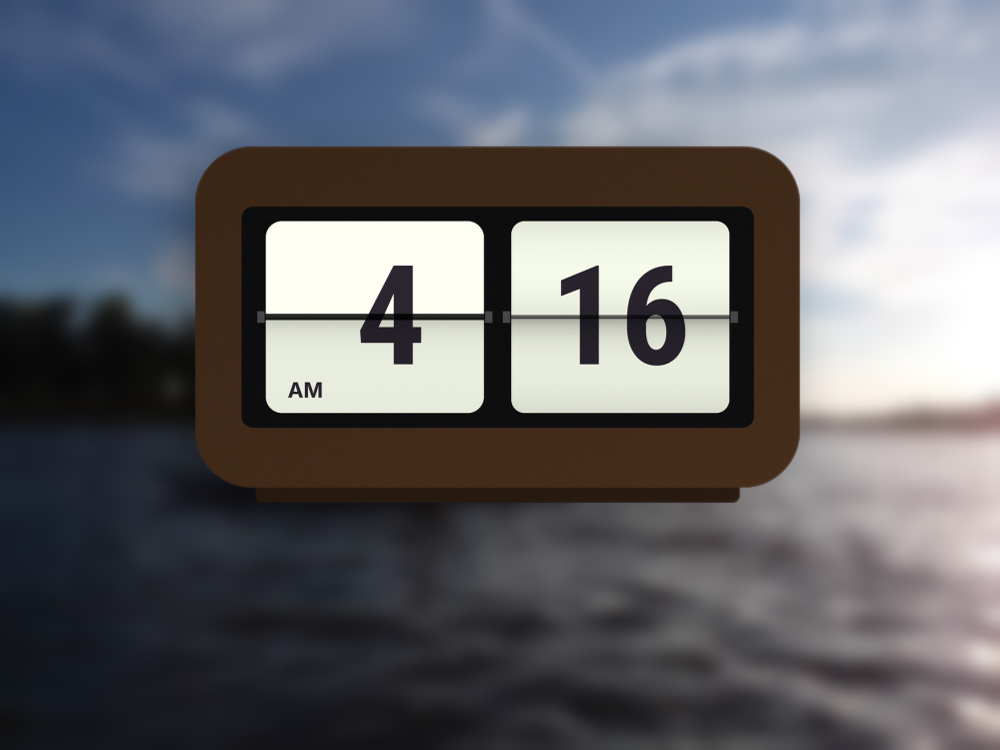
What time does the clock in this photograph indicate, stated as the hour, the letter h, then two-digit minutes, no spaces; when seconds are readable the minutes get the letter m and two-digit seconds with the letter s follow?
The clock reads 4h16
